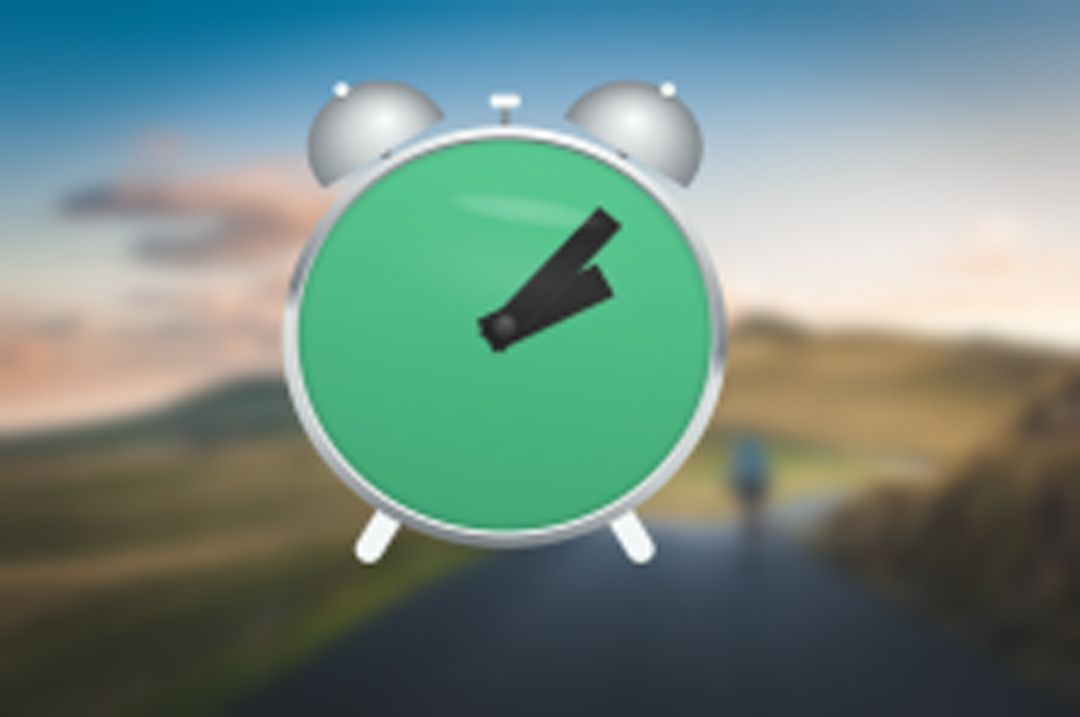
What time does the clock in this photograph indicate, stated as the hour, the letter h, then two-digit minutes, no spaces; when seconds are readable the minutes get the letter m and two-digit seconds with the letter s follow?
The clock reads 2h07
